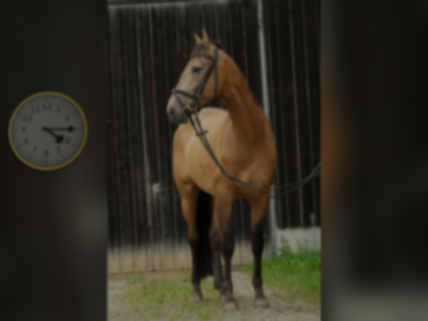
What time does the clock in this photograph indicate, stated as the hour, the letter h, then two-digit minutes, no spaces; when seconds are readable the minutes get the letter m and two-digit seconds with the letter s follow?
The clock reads 4h15
